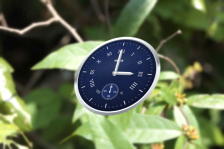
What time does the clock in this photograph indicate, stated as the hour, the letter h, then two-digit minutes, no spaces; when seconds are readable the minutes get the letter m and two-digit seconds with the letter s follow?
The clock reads 3h00
